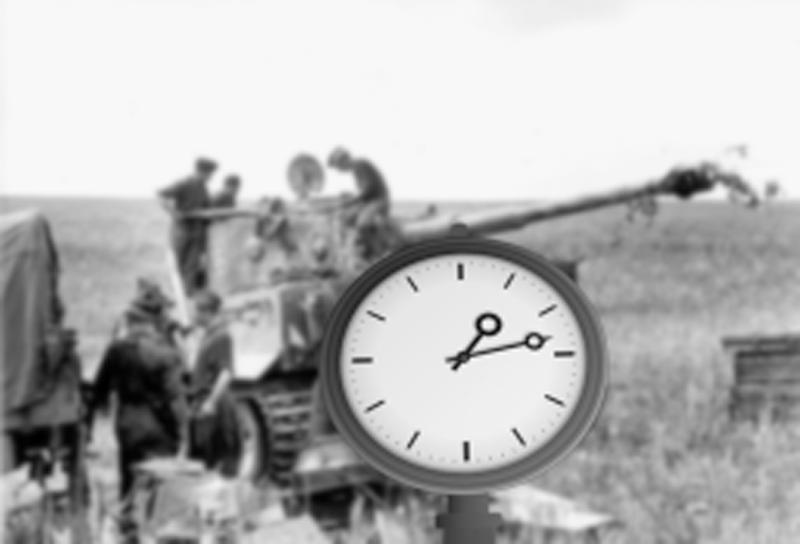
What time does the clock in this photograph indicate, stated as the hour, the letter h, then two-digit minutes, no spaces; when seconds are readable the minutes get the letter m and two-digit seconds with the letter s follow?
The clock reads 1h13
